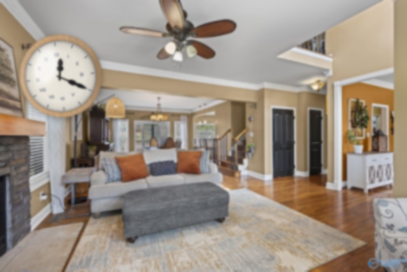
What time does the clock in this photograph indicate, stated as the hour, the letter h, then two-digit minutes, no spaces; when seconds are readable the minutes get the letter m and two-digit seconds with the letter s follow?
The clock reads 12h20
